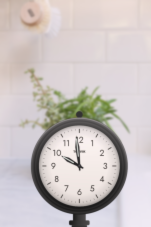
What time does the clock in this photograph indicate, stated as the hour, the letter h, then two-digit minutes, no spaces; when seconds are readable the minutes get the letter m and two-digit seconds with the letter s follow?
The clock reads 9h59
